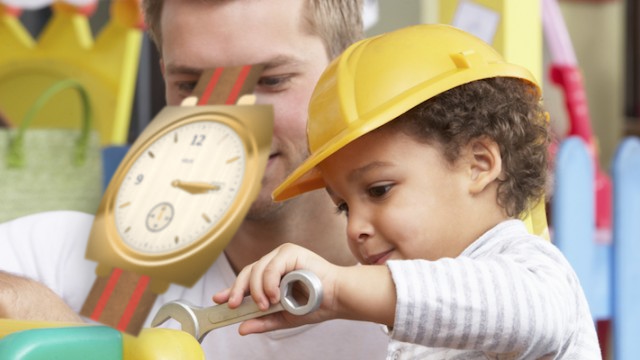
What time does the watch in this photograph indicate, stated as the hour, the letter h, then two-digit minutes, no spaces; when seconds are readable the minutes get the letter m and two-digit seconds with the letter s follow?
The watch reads 3h15
